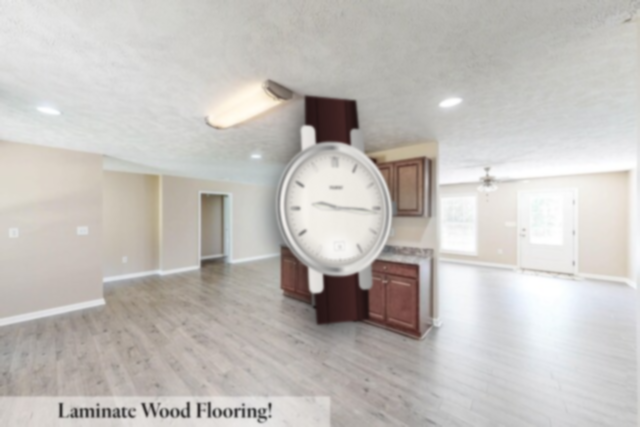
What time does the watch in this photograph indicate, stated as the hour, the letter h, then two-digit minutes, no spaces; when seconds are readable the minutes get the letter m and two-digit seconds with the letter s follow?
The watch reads 9h16
